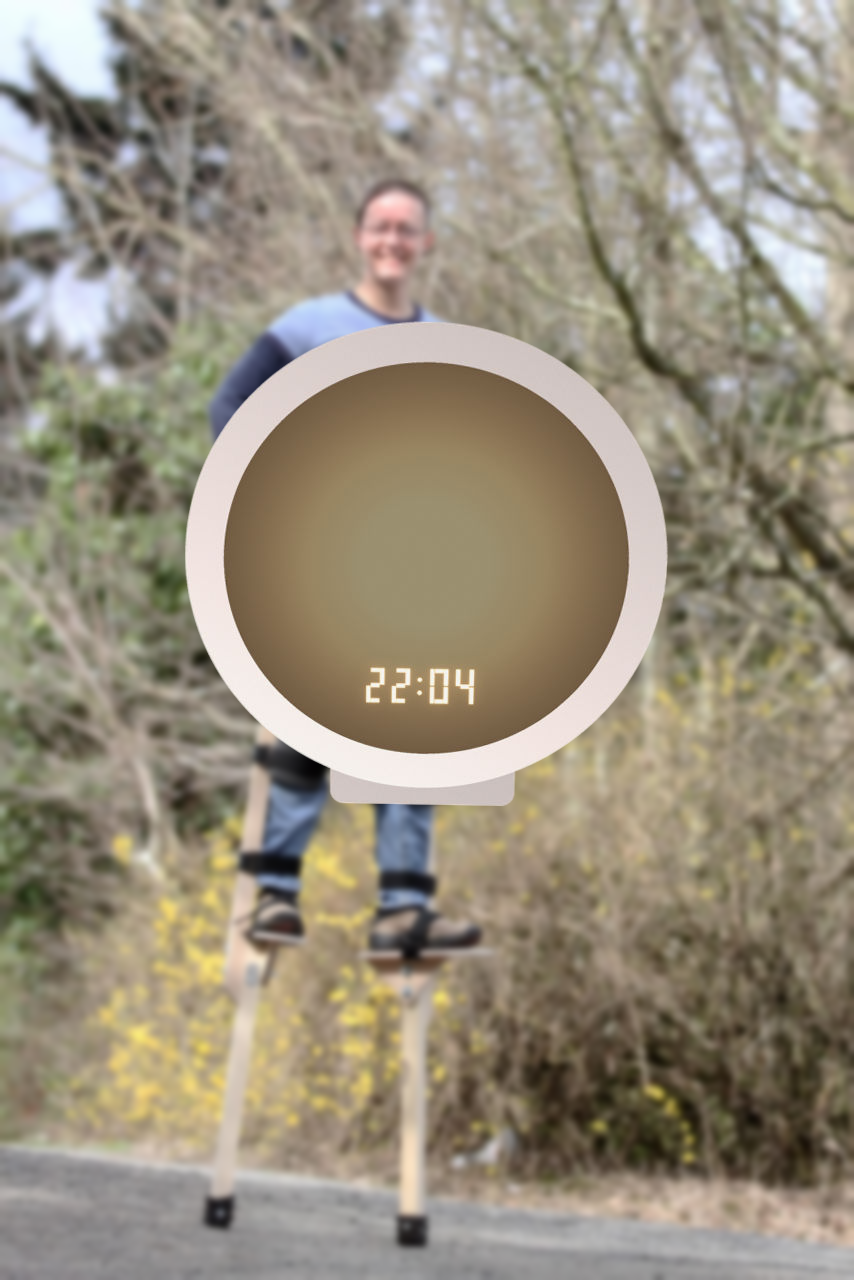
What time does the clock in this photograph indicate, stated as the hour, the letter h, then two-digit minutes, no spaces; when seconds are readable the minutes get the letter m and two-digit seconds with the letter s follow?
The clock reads 22h04
